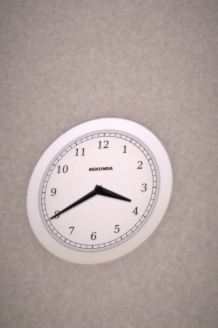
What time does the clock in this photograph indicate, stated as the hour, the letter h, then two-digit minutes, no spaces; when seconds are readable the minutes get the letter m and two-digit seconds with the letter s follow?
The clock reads 3h40
